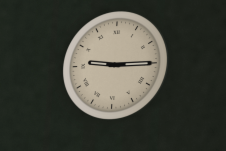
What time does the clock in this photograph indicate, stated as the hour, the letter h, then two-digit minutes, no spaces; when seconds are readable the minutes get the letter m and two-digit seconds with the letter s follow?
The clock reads 9h15
